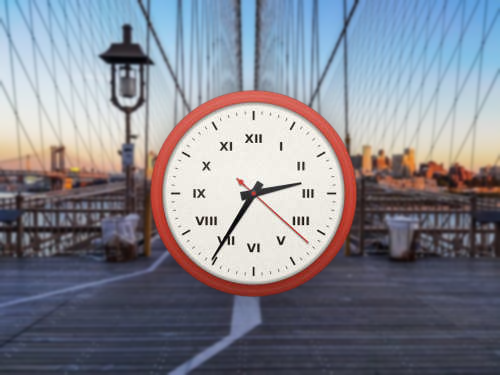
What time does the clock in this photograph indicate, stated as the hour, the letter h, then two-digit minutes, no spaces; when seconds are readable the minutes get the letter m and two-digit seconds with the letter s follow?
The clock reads 2h35m22s
